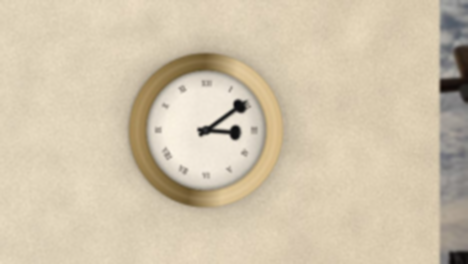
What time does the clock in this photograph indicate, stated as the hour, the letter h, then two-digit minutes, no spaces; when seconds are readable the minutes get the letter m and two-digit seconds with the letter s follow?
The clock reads 3h09
